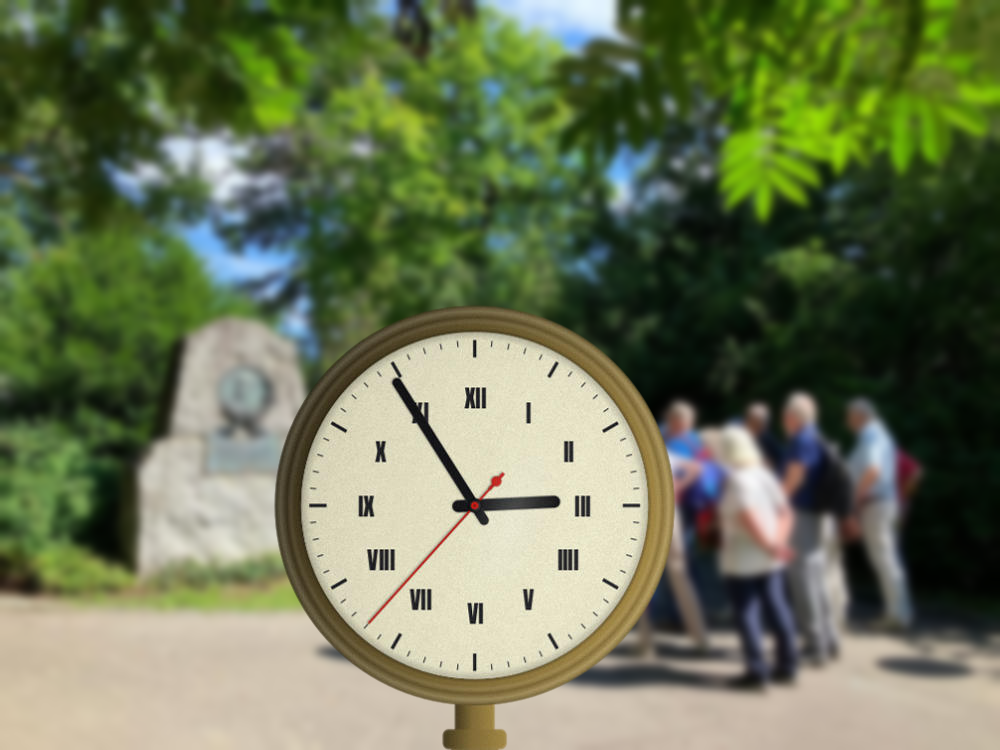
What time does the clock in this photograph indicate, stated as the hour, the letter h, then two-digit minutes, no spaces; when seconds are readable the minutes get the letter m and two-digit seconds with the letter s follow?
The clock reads 2h54m37s
